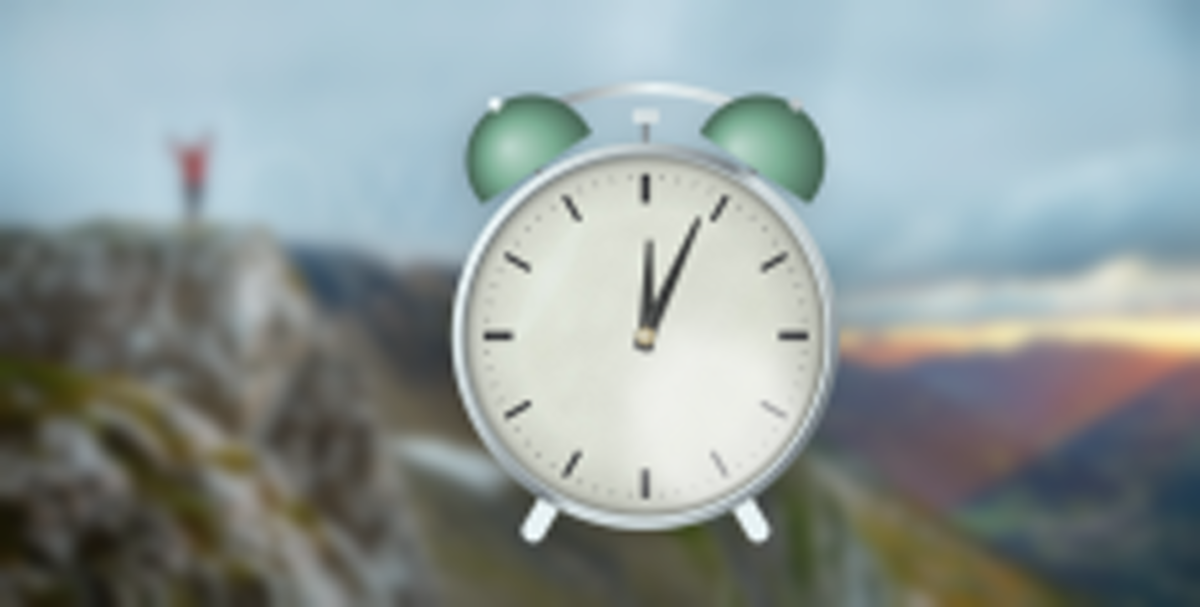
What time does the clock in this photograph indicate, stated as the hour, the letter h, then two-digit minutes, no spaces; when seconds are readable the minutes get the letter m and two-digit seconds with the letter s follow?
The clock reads 12h04
